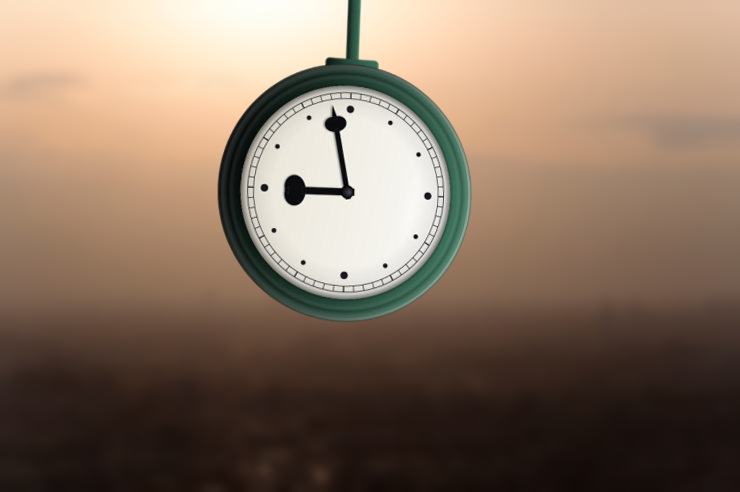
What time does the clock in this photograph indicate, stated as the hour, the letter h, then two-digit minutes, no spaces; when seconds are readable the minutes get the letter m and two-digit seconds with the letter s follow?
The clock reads 8h58
